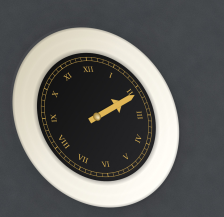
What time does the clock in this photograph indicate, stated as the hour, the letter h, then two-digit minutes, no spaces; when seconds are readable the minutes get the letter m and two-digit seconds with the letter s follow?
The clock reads 2h11
